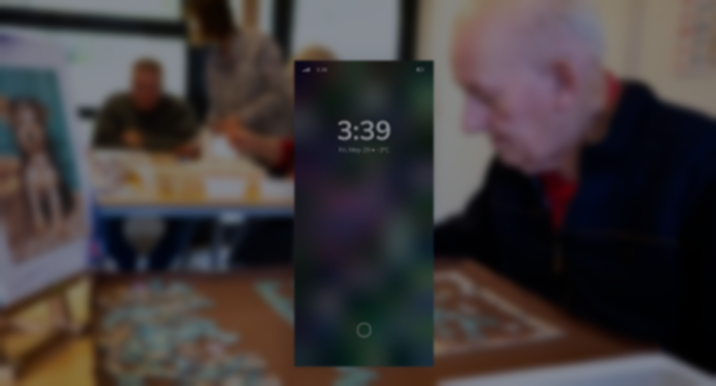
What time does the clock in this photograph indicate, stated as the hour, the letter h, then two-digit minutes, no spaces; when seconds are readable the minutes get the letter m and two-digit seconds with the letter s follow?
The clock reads 3h39
